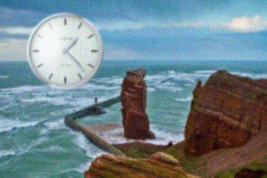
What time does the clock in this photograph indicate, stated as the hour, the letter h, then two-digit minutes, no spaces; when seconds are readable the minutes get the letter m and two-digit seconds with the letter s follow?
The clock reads 1h23
